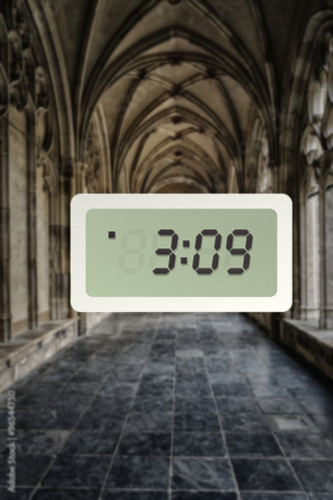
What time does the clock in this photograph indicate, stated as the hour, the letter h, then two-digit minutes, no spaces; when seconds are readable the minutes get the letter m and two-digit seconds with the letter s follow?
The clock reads 3h09
